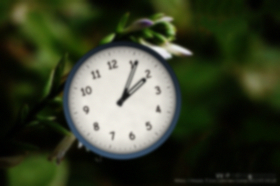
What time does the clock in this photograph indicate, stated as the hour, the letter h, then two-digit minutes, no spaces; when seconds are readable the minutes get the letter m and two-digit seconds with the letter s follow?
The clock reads 2h06
